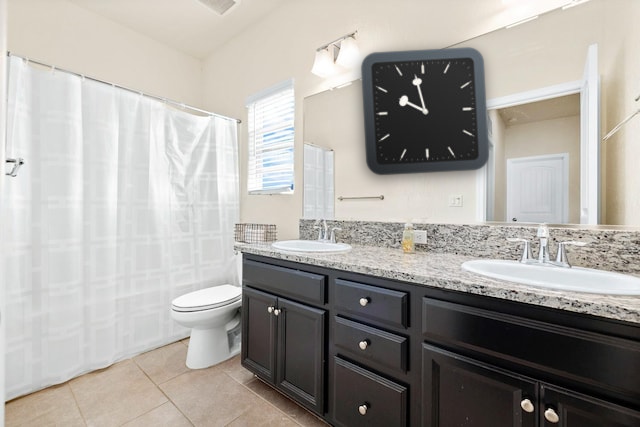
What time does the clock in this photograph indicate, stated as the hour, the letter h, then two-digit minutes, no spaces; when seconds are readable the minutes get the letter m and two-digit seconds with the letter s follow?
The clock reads 9h58
